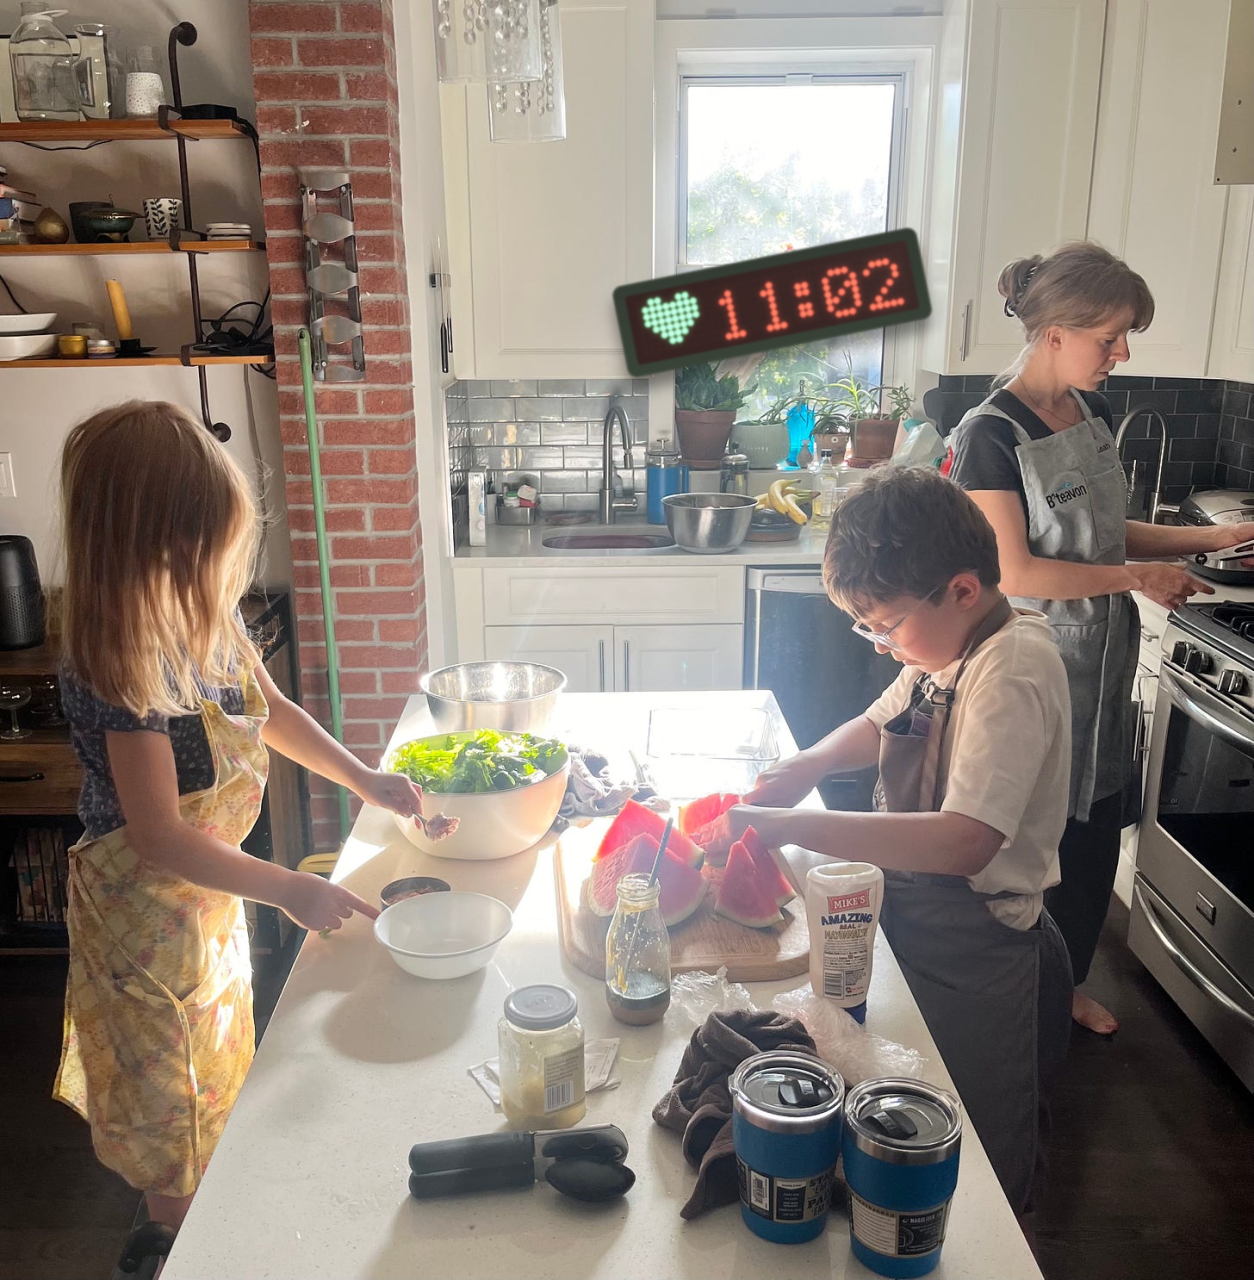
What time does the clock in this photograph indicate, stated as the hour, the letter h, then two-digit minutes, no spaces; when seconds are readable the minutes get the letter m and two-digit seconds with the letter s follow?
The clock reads 11h02
